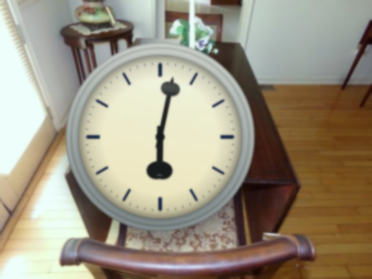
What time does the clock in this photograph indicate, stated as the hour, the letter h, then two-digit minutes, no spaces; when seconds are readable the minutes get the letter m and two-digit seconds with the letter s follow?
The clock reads 6h02
